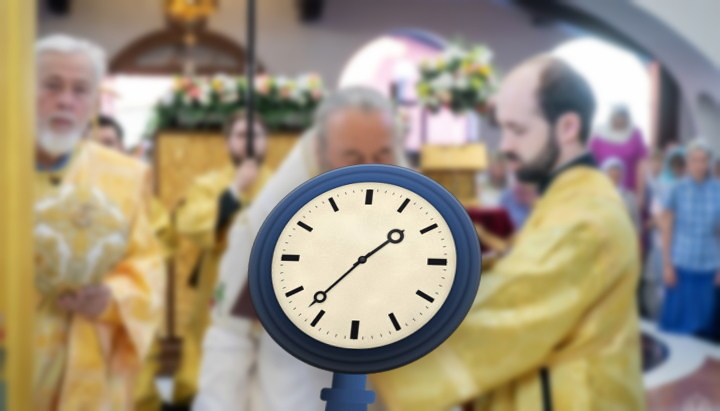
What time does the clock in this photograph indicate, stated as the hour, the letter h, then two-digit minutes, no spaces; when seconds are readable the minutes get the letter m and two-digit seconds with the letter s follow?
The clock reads 1h37
